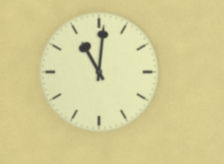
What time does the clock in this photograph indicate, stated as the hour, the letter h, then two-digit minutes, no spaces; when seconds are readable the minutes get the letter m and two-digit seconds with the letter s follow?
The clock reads 11h01
